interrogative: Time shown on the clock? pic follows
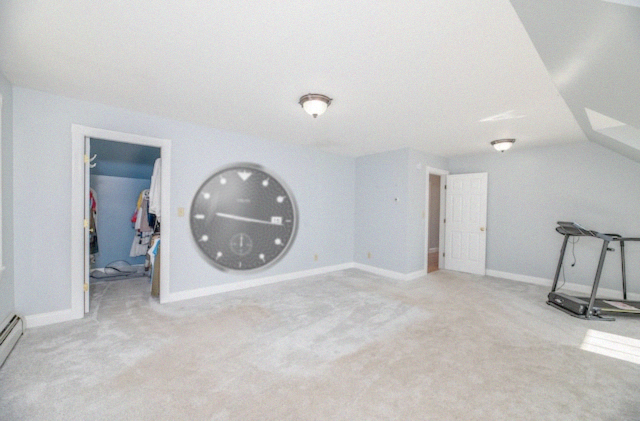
9:16
